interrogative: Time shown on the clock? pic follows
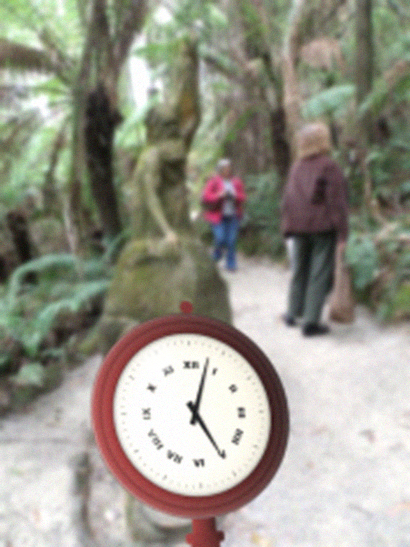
5:03
